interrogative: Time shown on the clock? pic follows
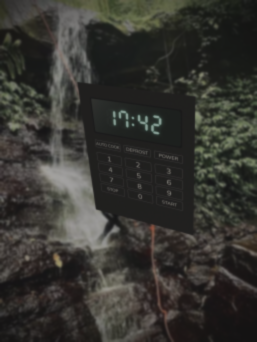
17:42
